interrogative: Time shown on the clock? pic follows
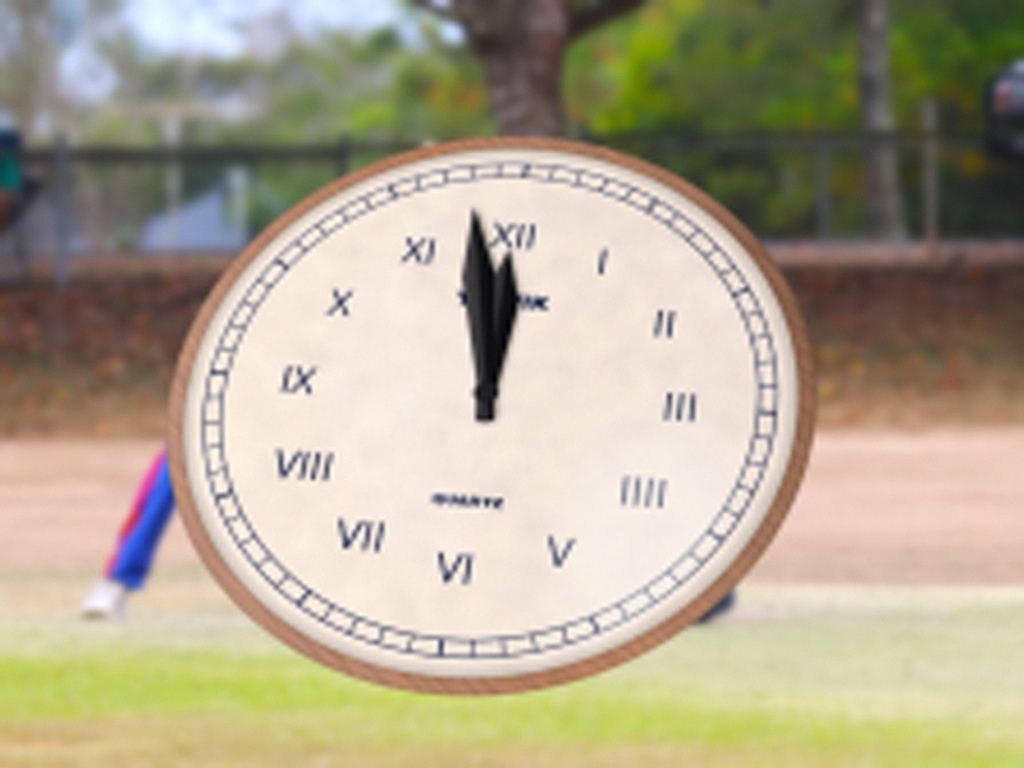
11:58
